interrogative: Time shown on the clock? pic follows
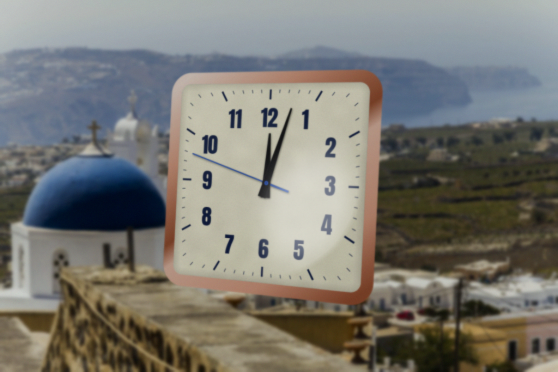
12:02:48
